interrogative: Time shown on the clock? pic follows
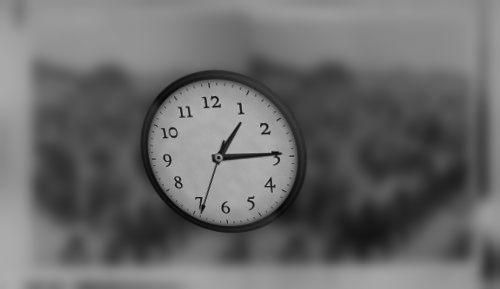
1:14:34
